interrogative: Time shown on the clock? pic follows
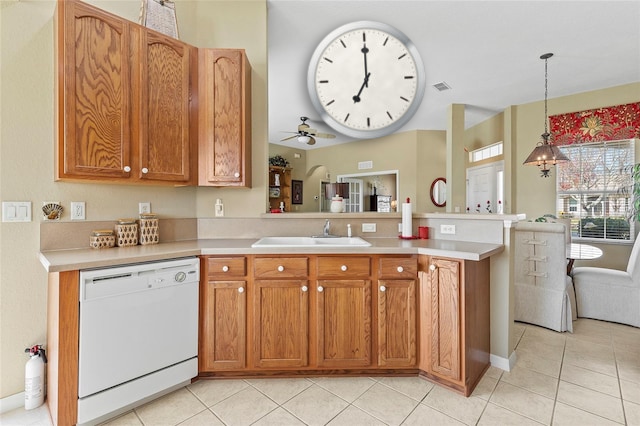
7:00
